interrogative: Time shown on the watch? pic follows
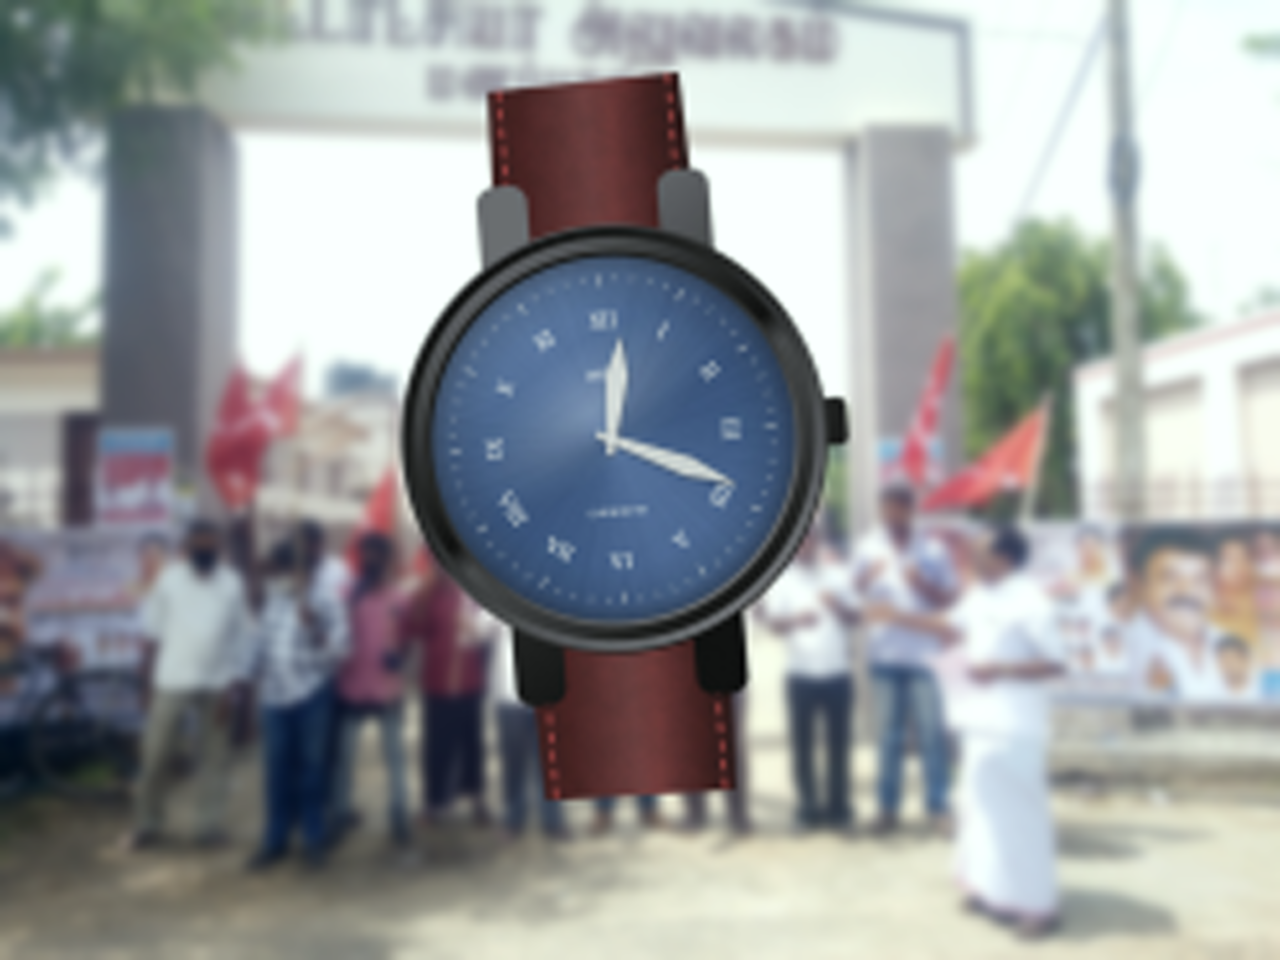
12:19
